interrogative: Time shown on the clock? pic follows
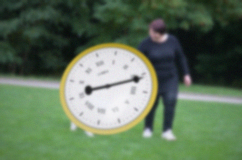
9:16
